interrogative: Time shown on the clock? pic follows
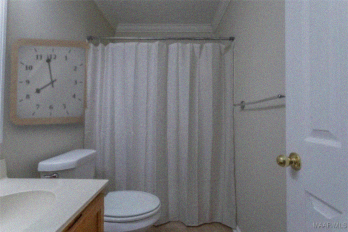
7:58
